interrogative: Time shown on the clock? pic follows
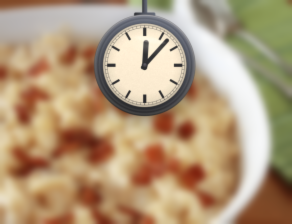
12:07
